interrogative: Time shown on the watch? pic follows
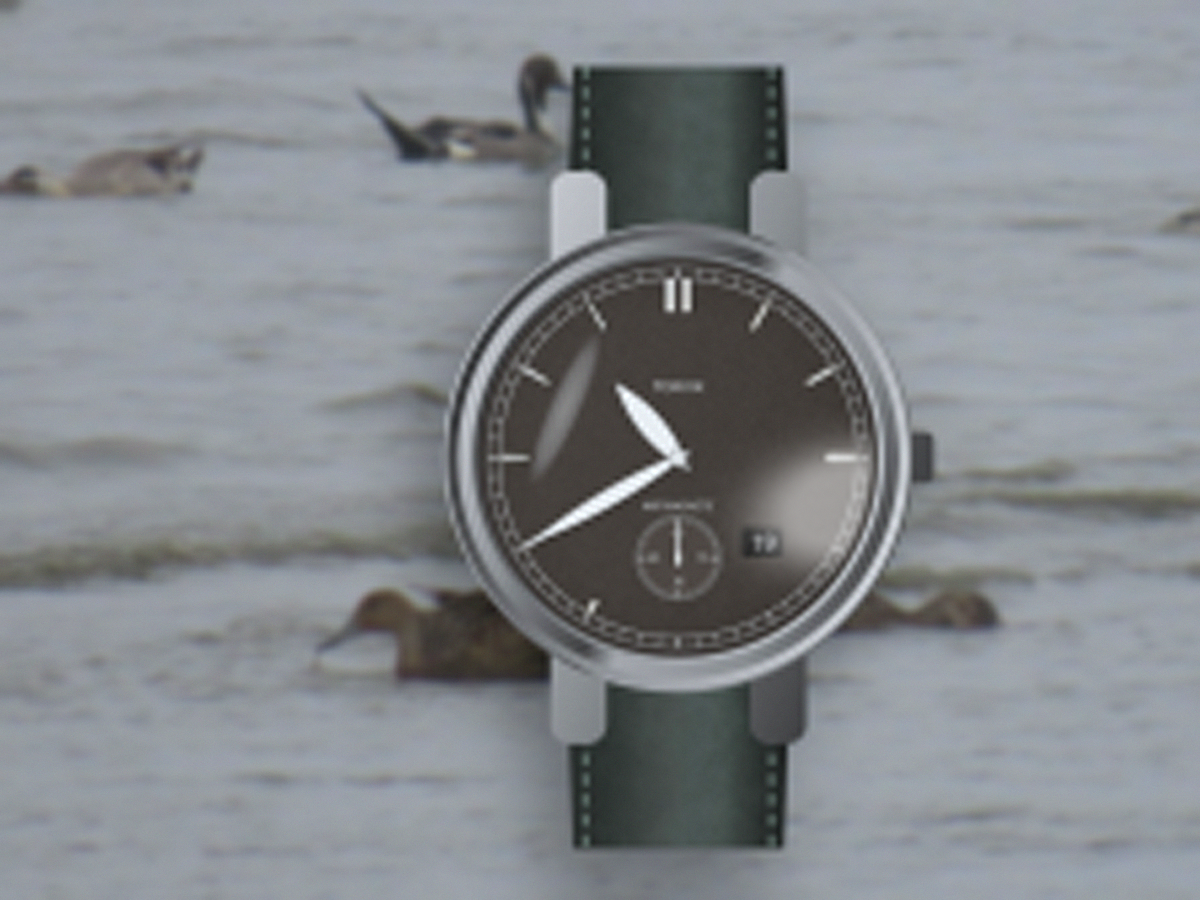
10:40
